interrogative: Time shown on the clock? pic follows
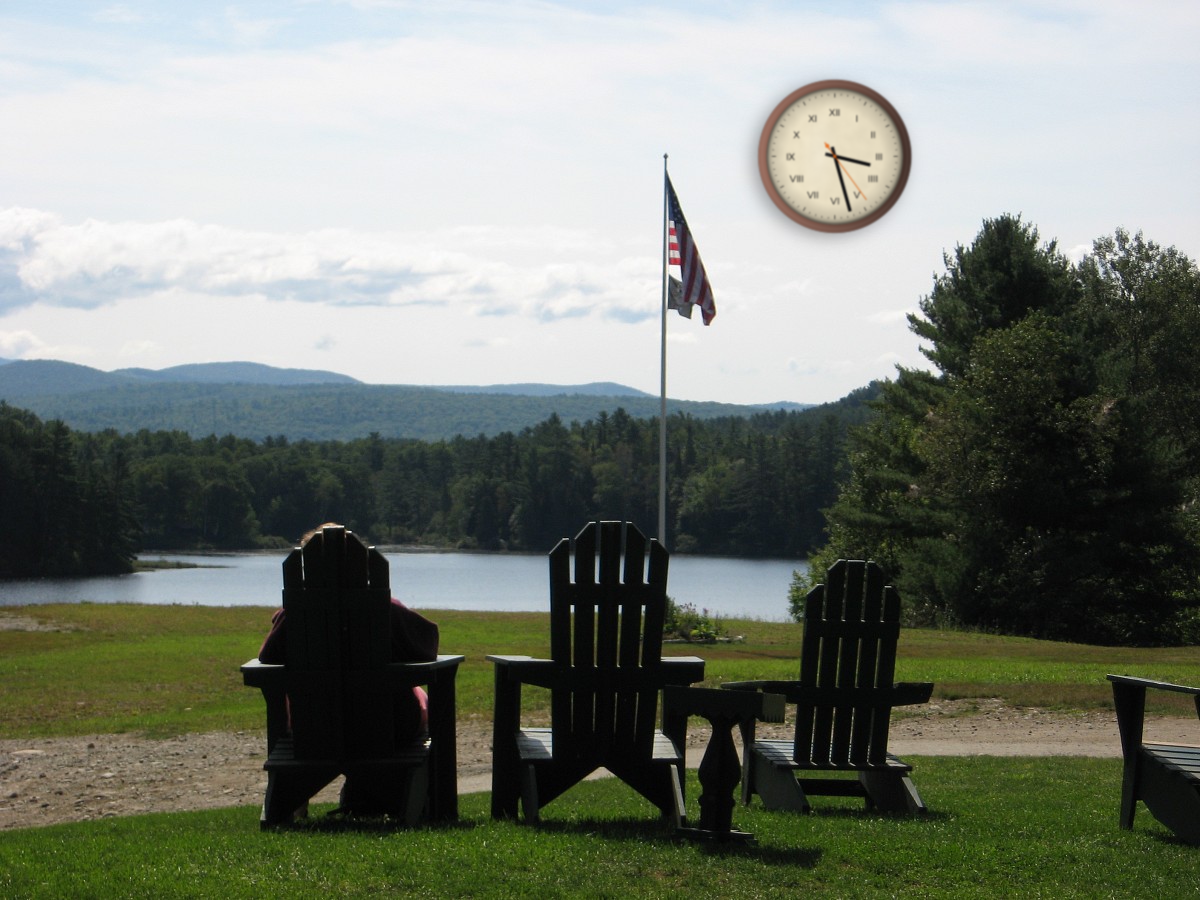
3:27:24
